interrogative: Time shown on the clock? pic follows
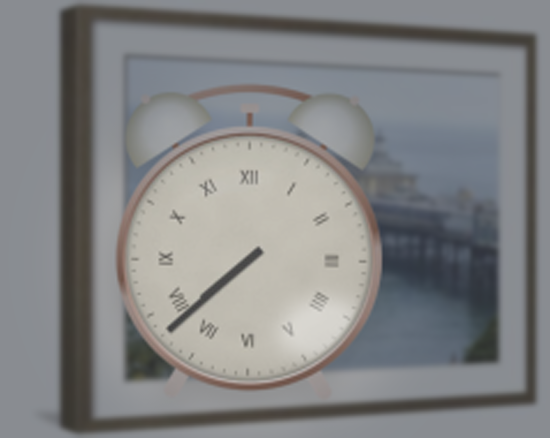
7:38
